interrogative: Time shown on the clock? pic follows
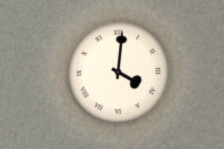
4:01
